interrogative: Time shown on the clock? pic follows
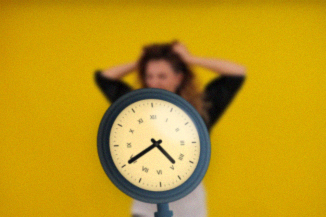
4:40
